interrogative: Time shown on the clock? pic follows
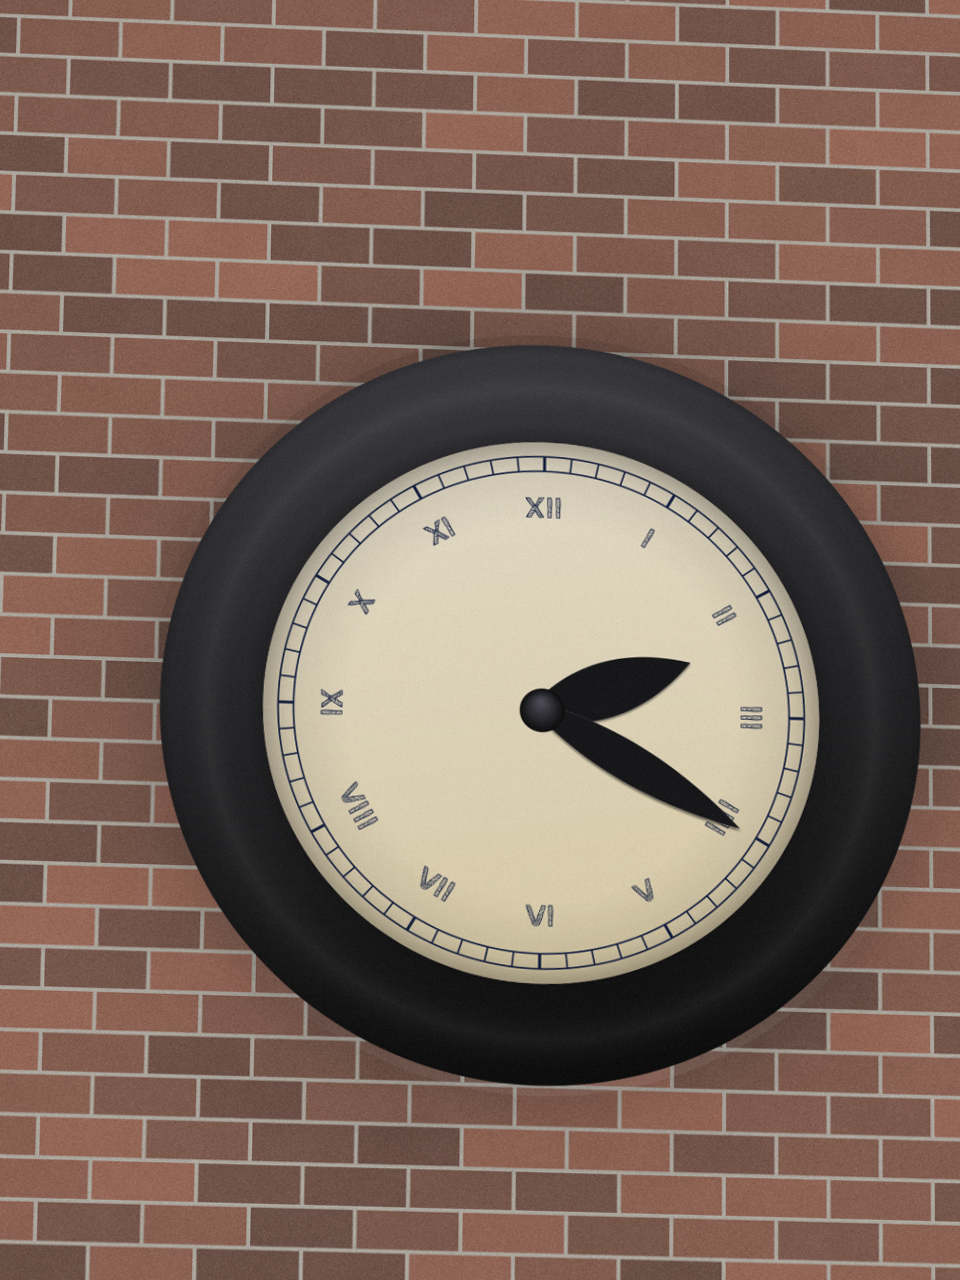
2:20
